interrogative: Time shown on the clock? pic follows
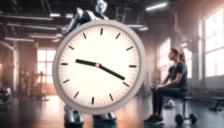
9:19
